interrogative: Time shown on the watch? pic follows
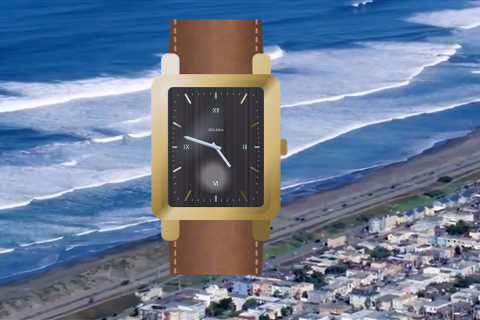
4:48
